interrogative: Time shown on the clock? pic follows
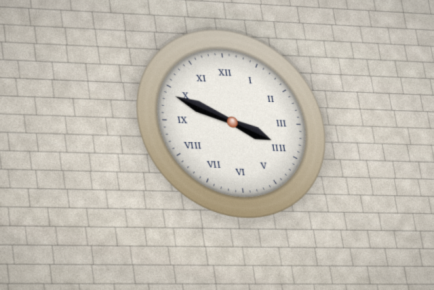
3:49
